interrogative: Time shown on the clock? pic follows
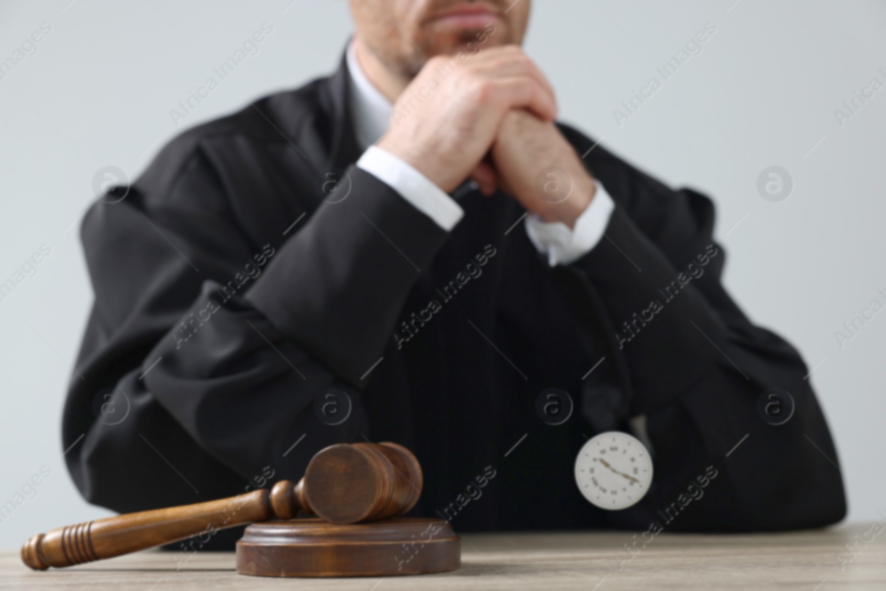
10:19
